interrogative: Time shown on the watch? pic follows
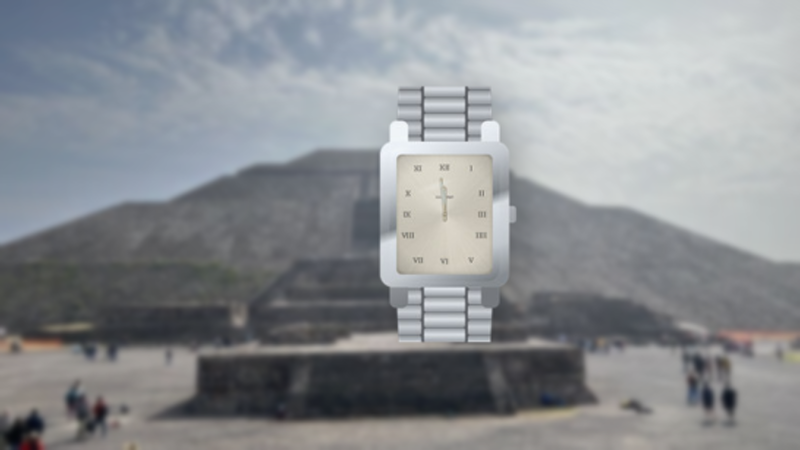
11:59
